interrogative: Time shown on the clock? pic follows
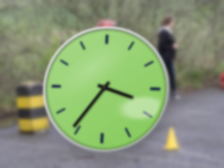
3:36
